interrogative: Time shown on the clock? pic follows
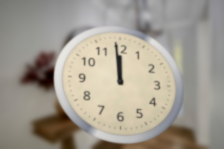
11:59
